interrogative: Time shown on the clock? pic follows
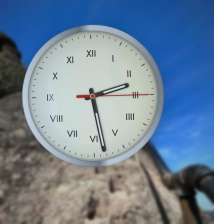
2:28:15
